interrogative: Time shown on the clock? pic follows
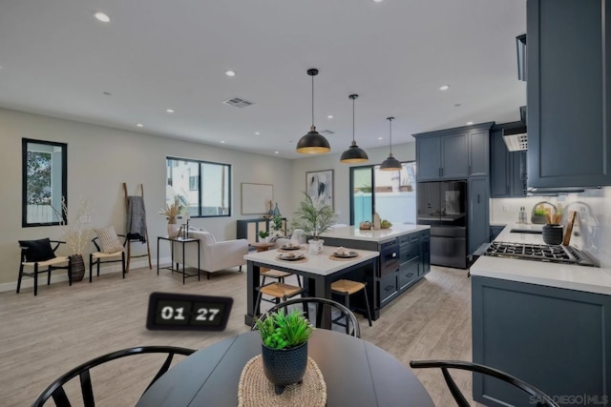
1:27
